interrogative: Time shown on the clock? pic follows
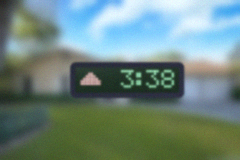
3:38
